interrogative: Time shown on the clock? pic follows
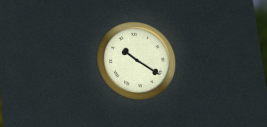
10:21
